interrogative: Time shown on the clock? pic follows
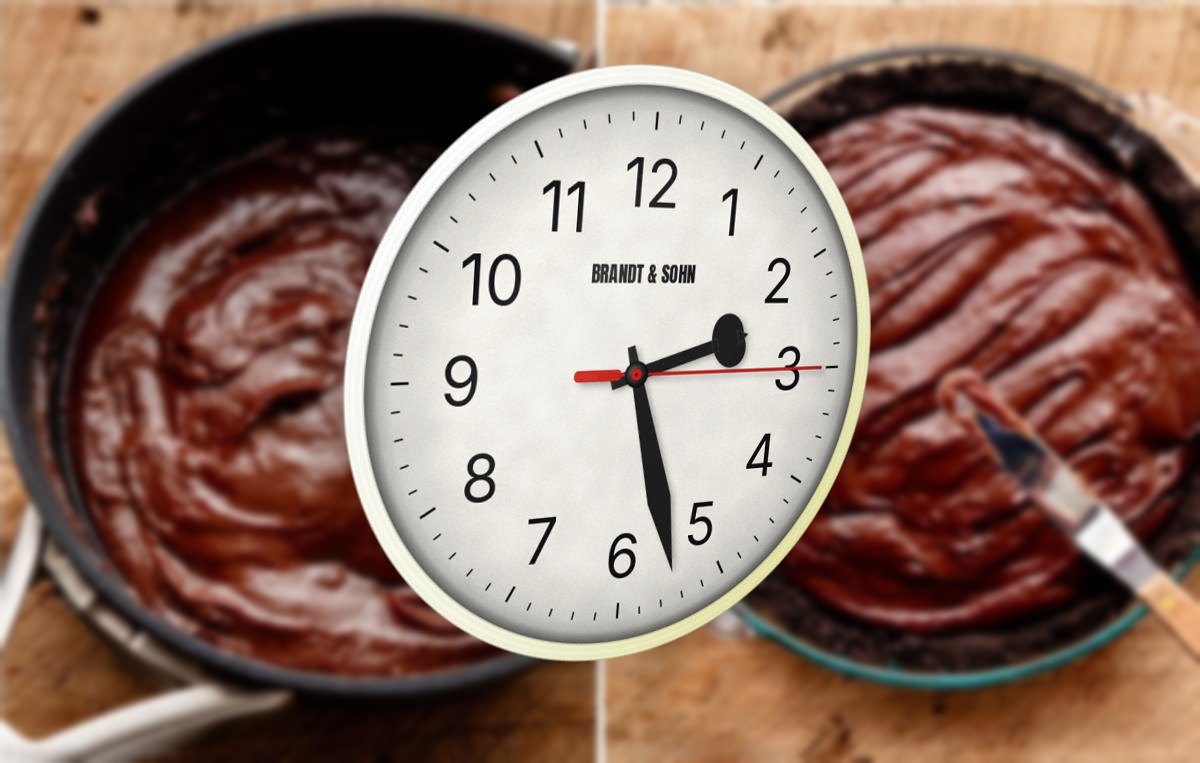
2:27:15
